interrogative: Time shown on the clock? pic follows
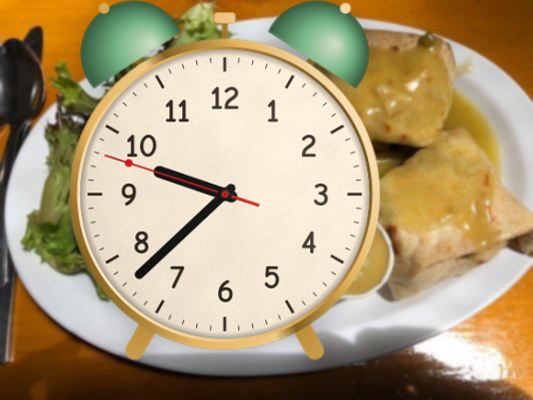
9:37:48
